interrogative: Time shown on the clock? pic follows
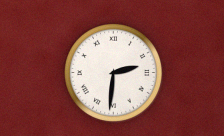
2:31
